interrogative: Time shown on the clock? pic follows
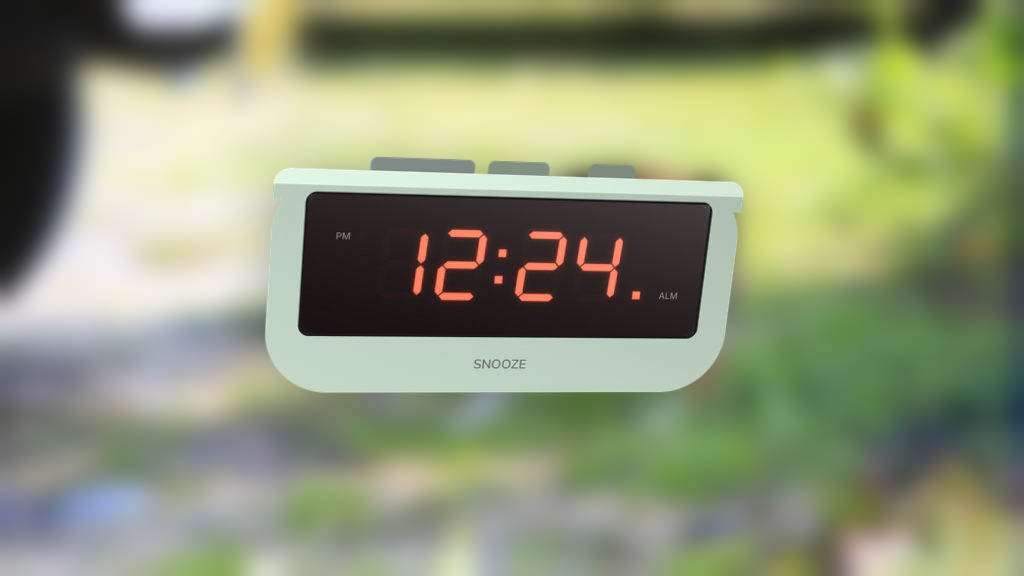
12:24
